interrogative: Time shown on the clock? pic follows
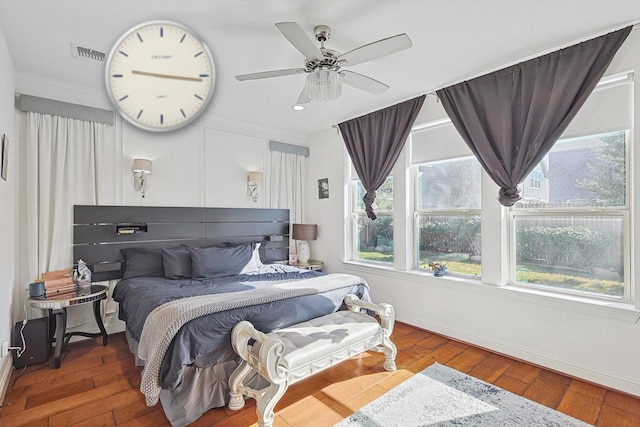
9:16
